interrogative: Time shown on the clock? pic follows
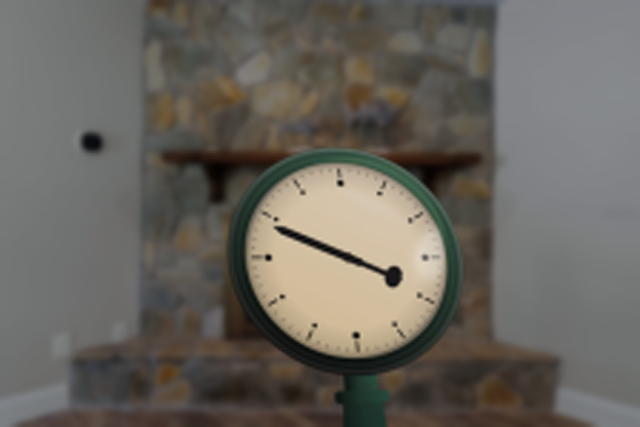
3:49
